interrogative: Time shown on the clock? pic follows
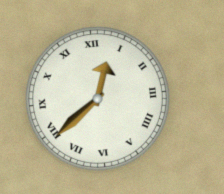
12:39
